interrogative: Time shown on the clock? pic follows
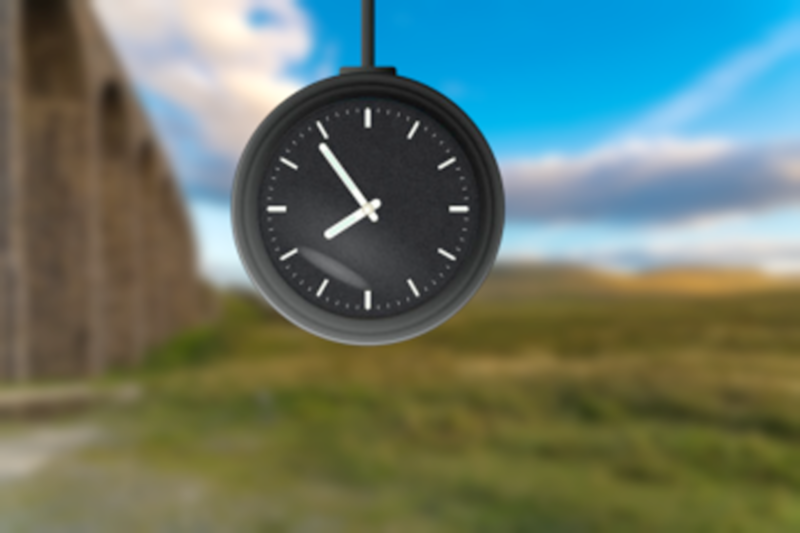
7:54
